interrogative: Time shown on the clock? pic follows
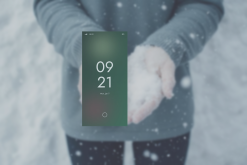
9:21
